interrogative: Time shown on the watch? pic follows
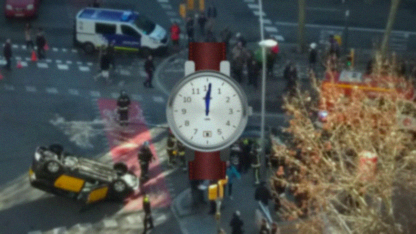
12:01
